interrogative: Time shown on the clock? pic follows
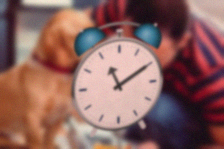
11:10
